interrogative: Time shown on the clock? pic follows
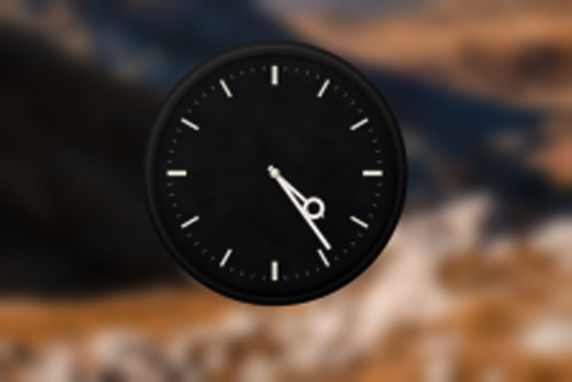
4:24
